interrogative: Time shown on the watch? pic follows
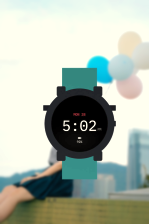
5:02
